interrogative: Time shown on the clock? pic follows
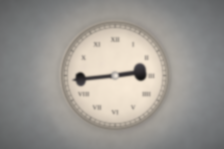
2:44
